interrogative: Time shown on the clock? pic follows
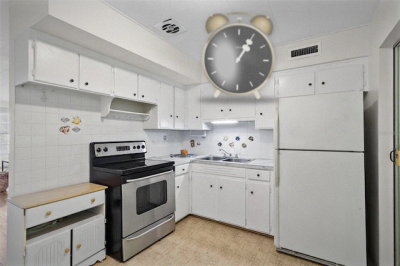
1:05
